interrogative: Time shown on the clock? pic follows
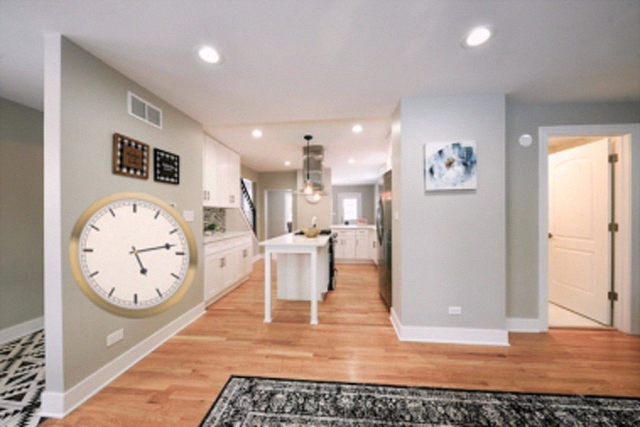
5:13
